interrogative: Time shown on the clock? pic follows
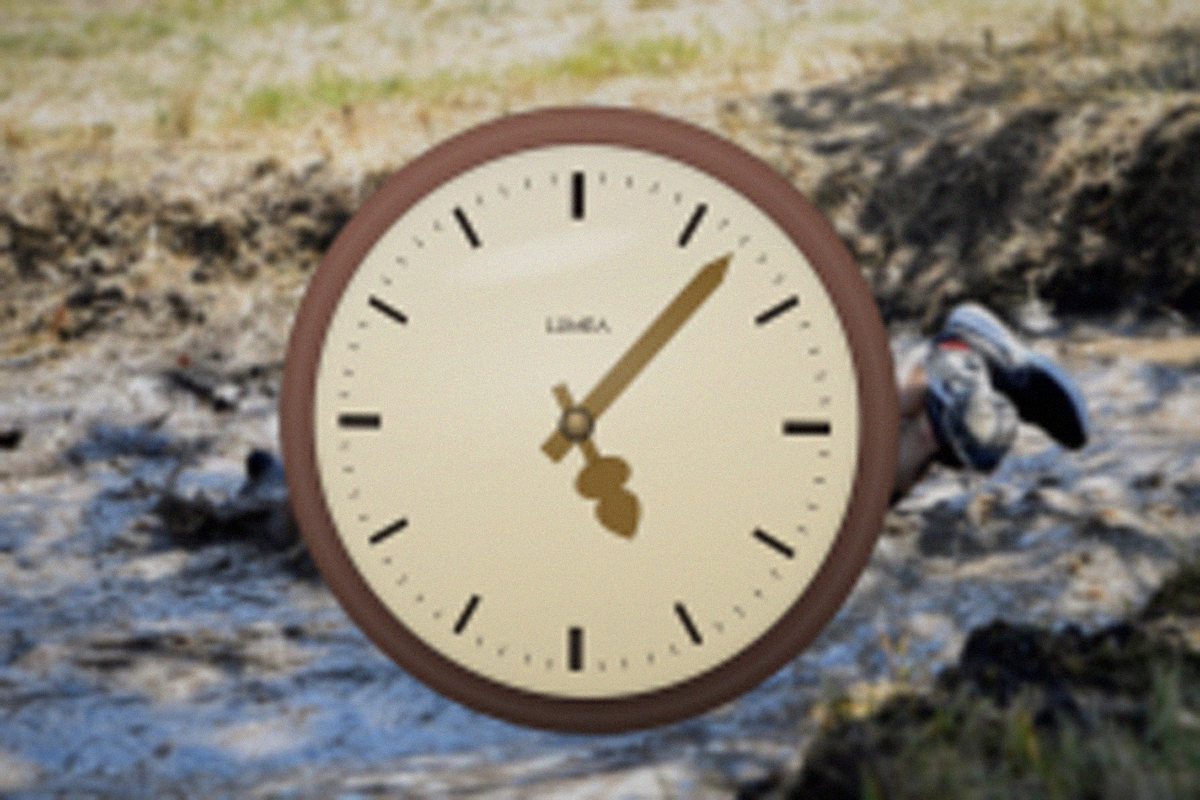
5:07
